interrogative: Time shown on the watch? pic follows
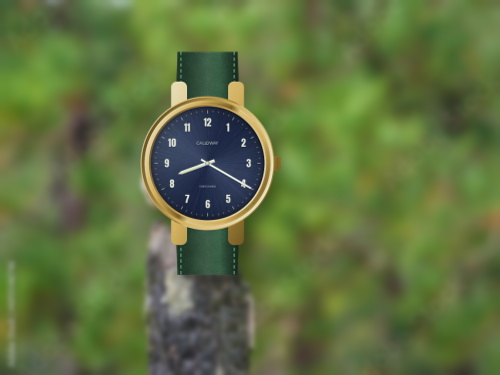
8:20
